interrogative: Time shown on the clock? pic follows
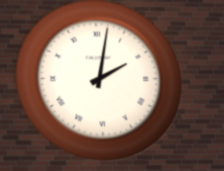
2:02
